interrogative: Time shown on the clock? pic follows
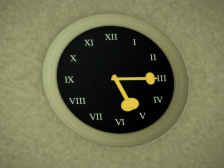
5:15
